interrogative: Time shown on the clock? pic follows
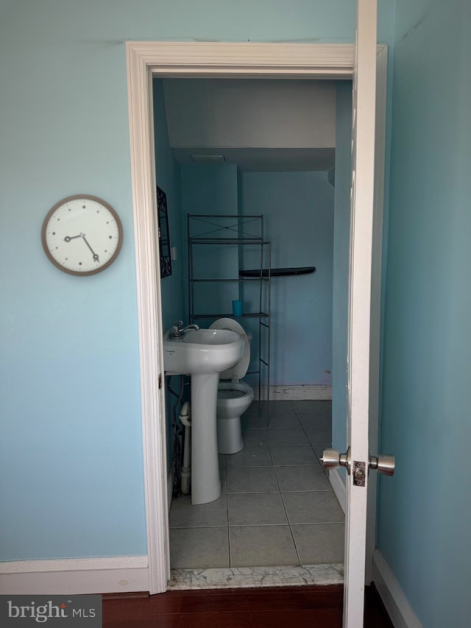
8:24
